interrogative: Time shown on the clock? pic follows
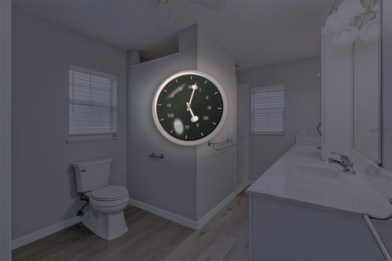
5:02
